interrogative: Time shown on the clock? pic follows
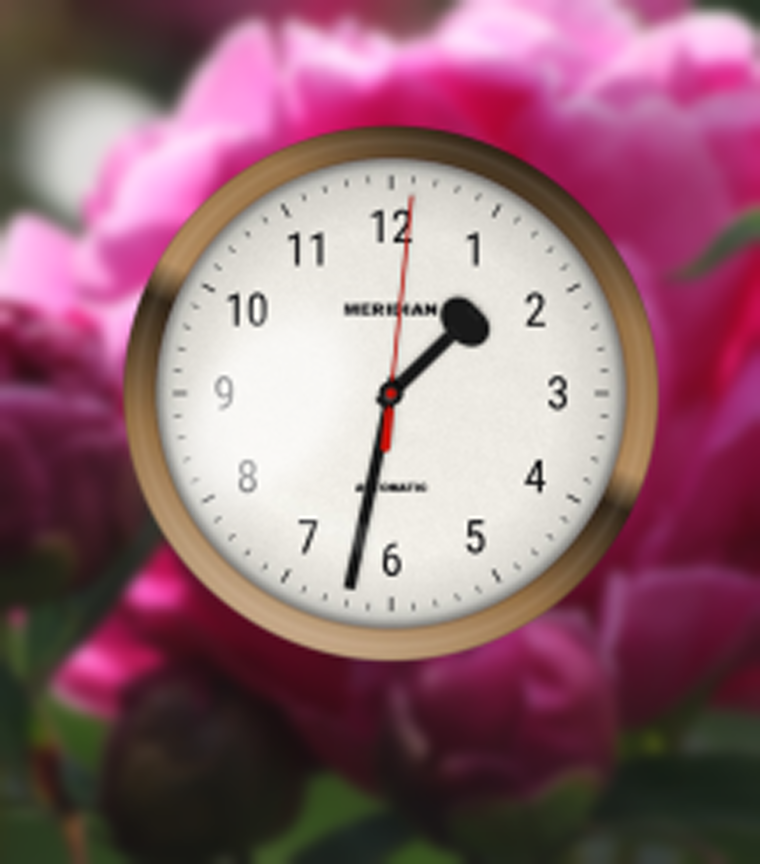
1:32:01
